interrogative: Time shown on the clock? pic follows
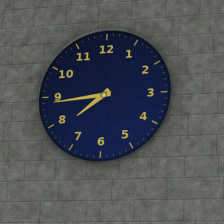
7:44
